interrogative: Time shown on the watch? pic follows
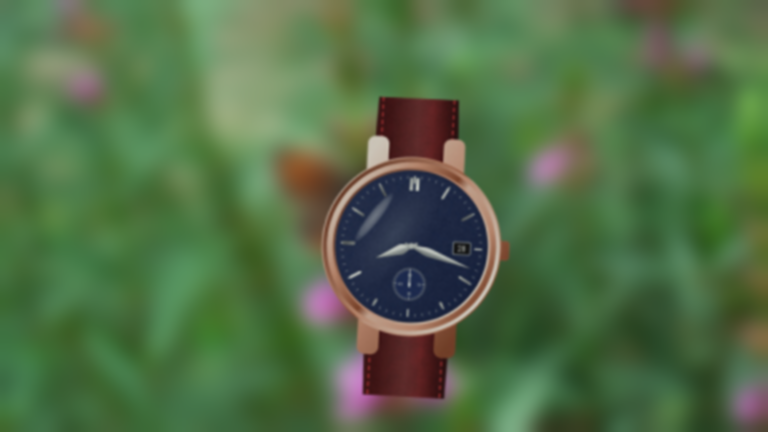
8:18
